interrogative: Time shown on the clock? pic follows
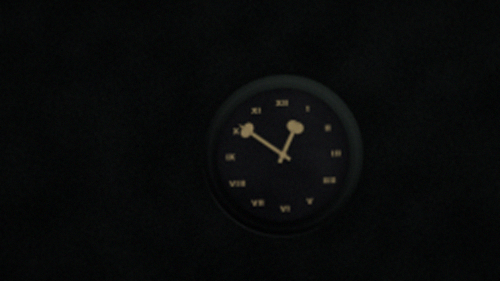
12:51
